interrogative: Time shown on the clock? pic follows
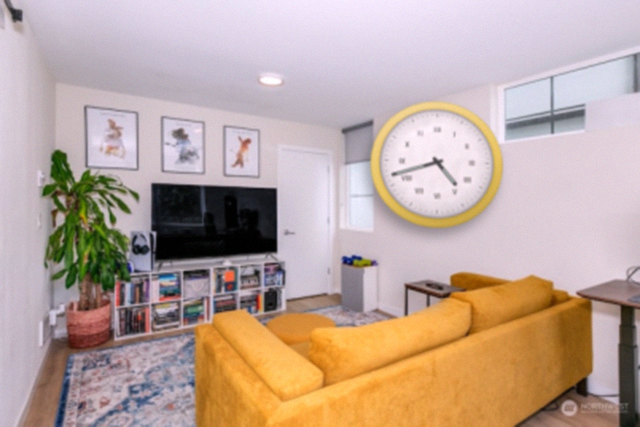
4:42
